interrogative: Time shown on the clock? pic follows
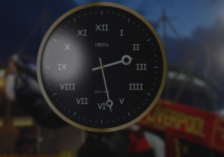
2:28
